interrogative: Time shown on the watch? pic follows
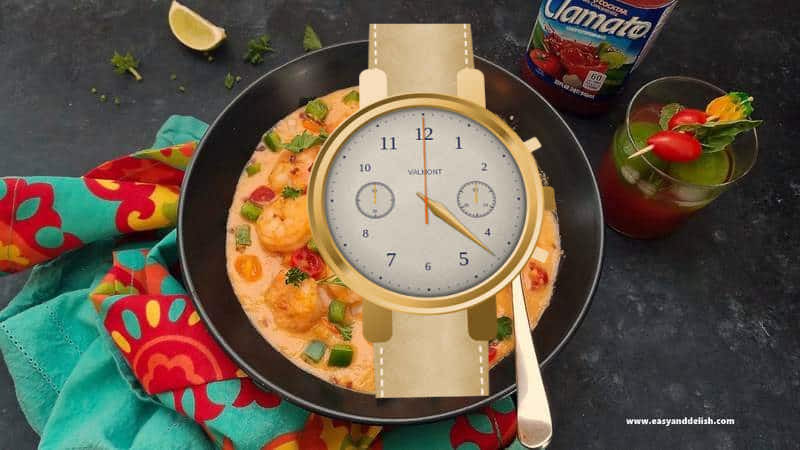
4:22
